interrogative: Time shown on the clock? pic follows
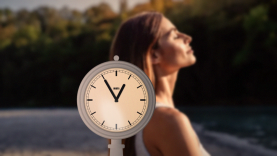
12:55
